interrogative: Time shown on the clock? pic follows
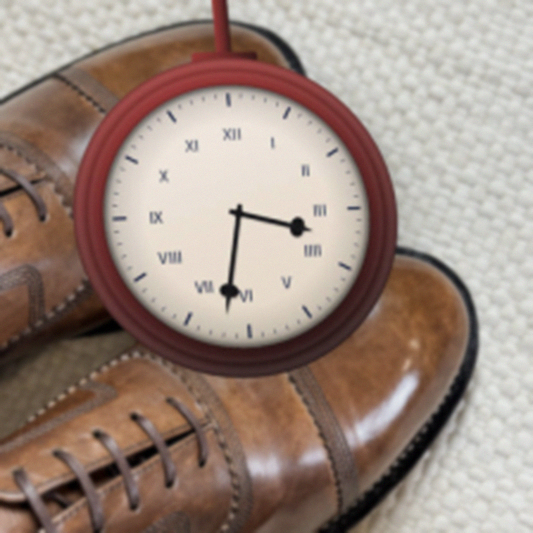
3:32
